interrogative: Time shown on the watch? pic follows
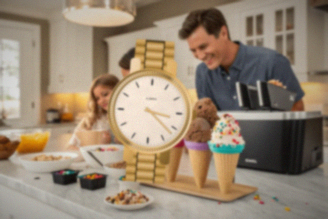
3:22
